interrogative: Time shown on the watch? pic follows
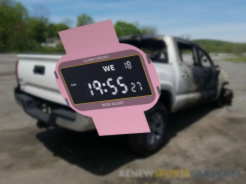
19:55:27
